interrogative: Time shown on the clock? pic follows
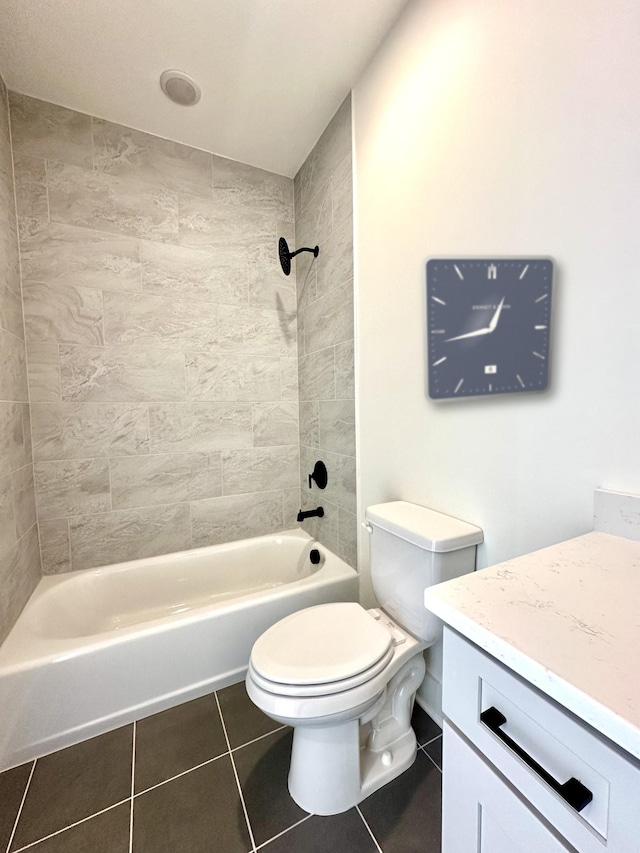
12:43
